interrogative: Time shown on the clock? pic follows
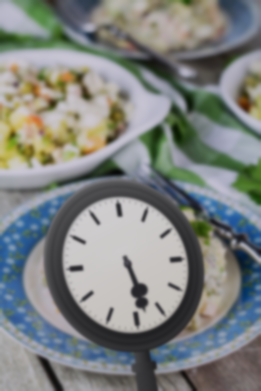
5:28
